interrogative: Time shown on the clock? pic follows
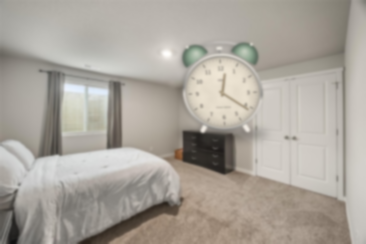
12:21
